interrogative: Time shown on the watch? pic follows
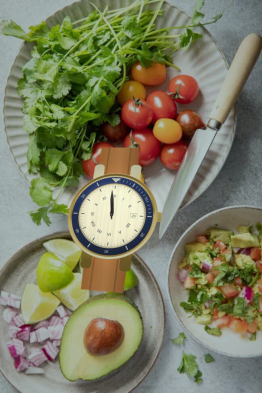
11:59
